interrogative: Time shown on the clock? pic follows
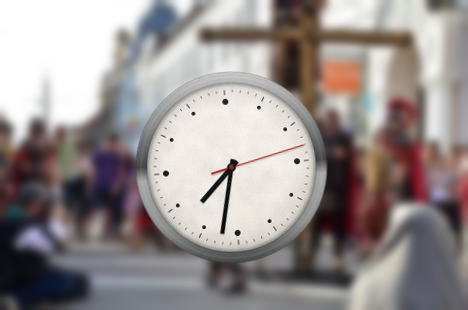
7:32:13
